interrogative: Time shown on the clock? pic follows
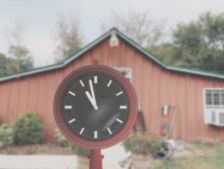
10:58
